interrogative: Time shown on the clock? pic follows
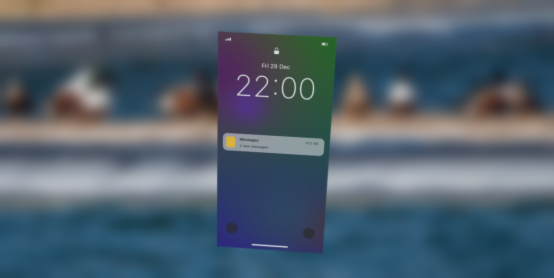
22:00
